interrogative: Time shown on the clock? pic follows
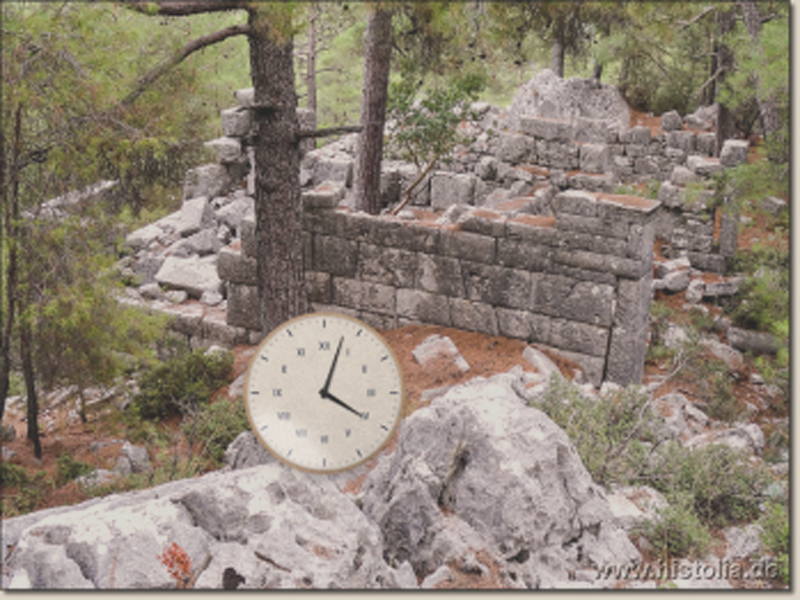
4:03
